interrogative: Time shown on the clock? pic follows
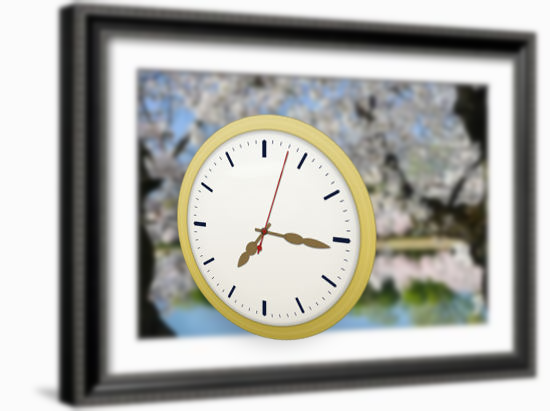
7:16:03
